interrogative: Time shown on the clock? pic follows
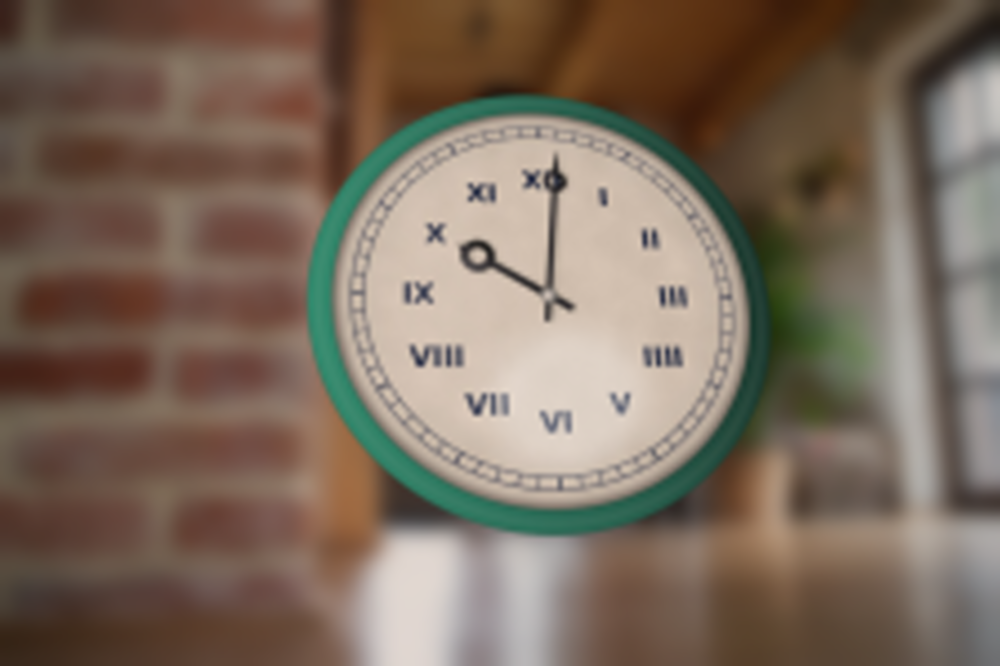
10:01
